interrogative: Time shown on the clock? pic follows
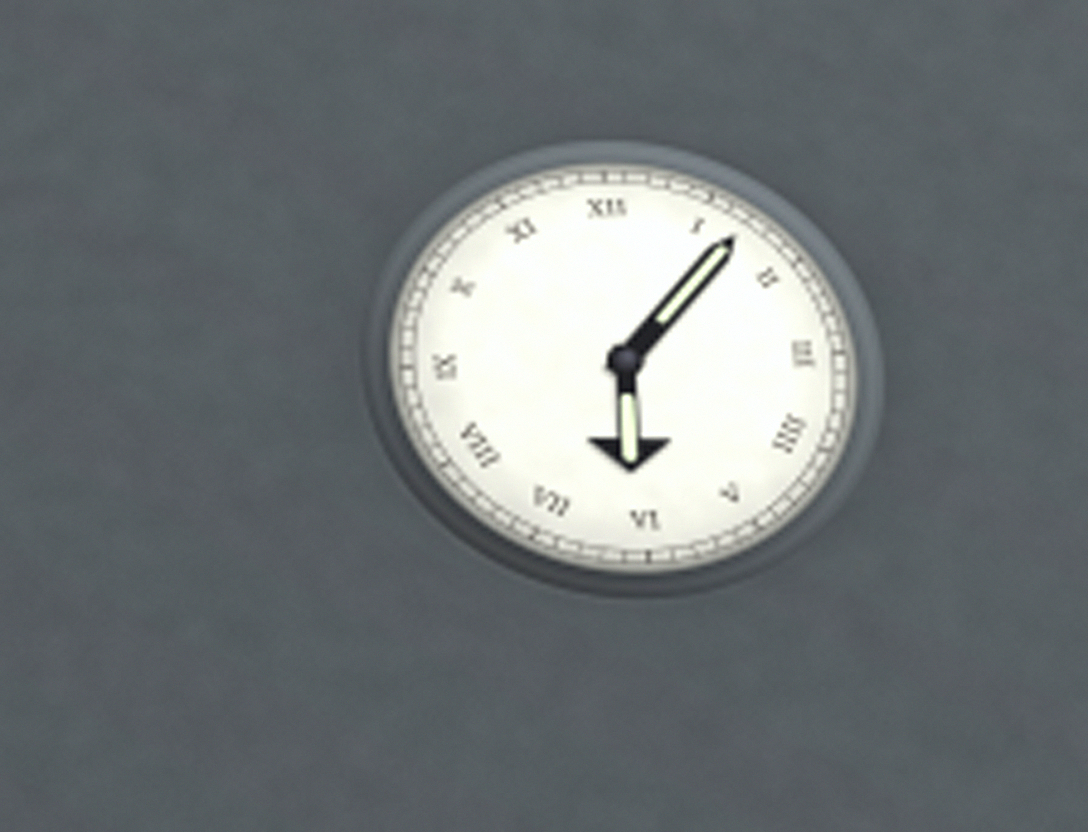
6:07
